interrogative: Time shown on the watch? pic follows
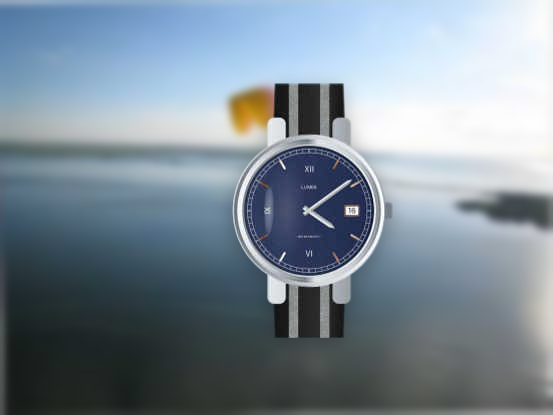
4:09
